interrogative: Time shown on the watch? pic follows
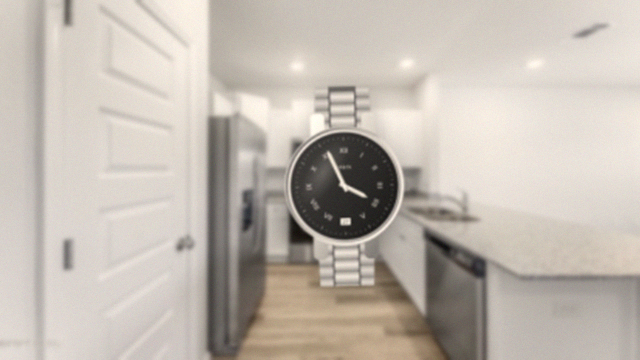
3:56
